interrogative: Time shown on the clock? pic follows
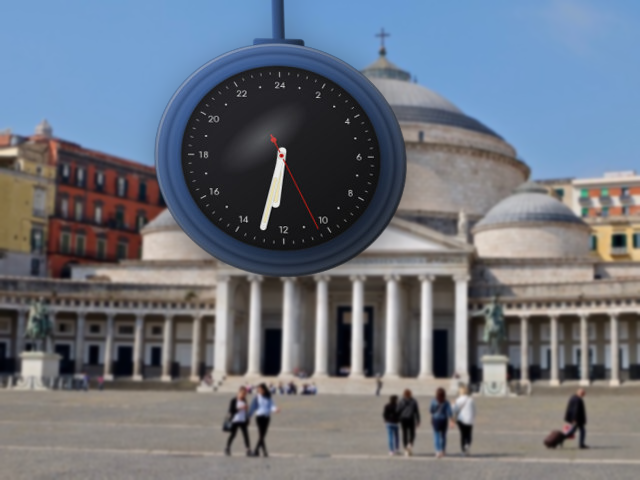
12:32:26
